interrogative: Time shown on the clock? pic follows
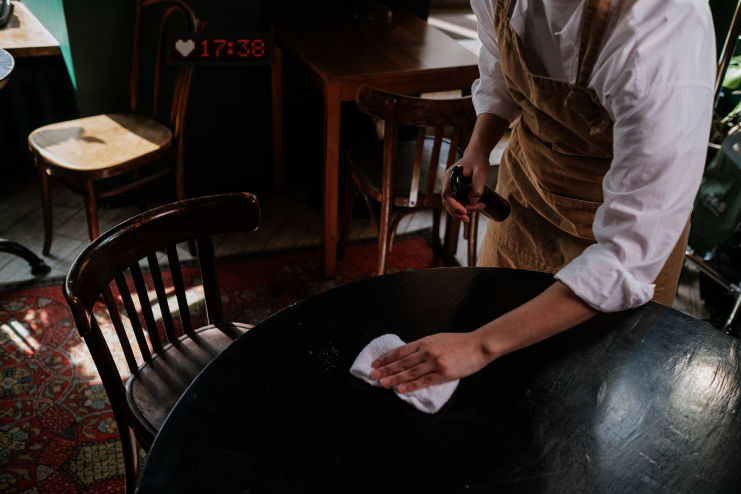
17:38
